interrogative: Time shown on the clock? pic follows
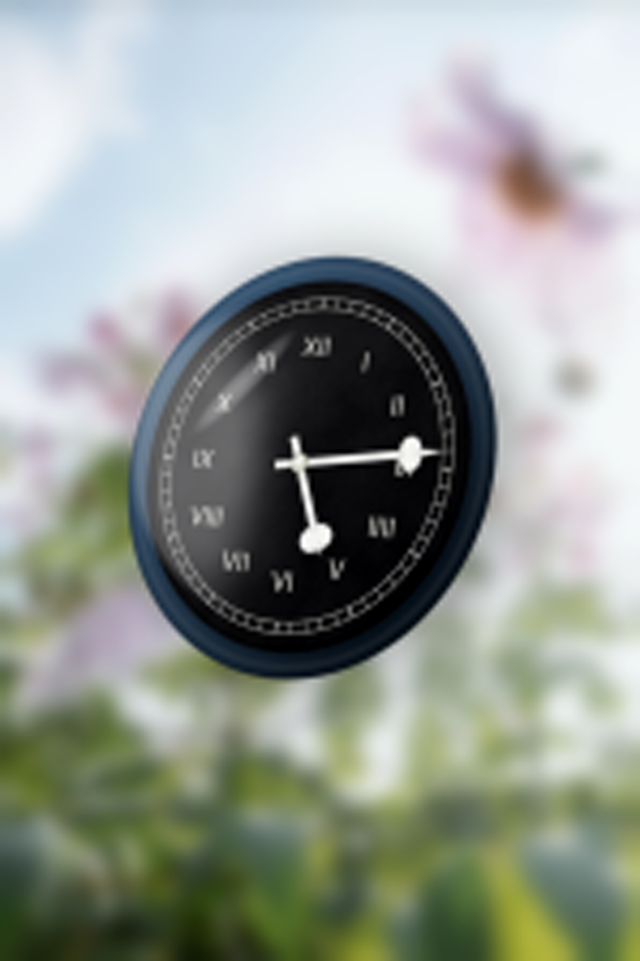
5:14
